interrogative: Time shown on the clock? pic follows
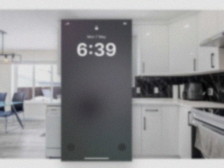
6:39
